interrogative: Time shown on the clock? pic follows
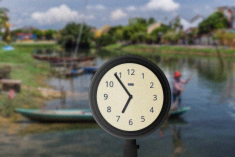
6:54
